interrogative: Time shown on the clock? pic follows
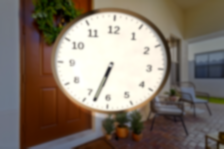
6:33
